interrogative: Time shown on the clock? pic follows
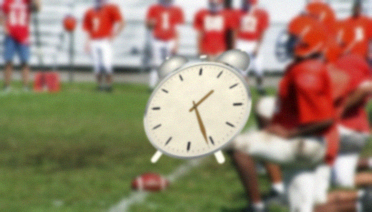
1:26
